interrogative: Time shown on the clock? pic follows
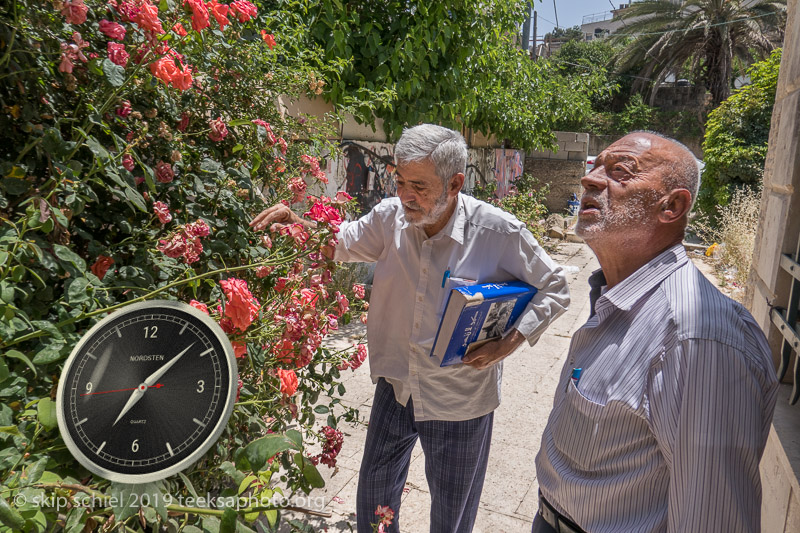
7:07:44
